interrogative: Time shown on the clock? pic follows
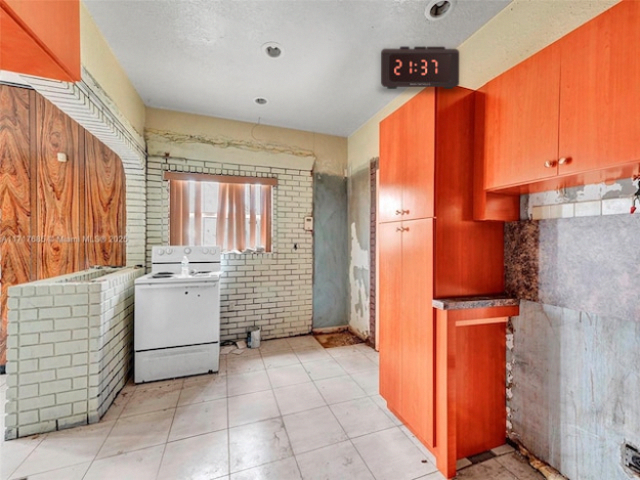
21:37
